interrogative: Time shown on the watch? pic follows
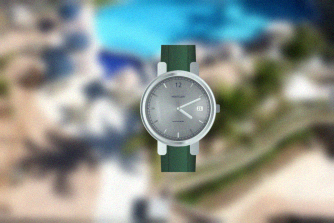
4:11
